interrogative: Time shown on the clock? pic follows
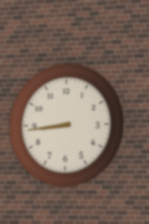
8:44
